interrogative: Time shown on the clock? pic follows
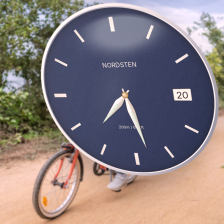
7:28
